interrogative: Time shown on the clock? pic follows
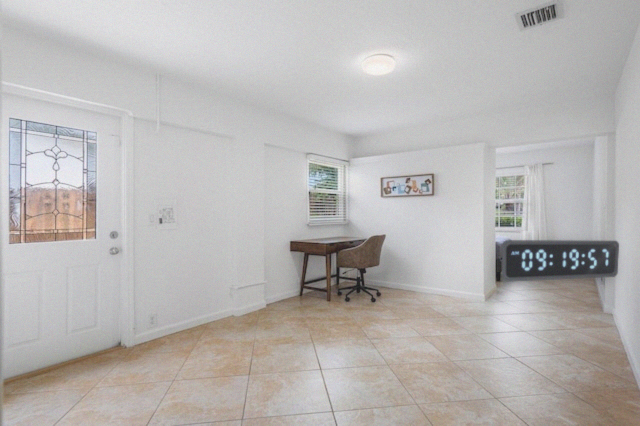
9:19:57
